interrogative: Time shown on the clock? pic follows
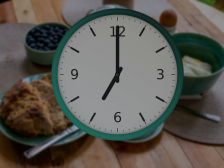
7:00
